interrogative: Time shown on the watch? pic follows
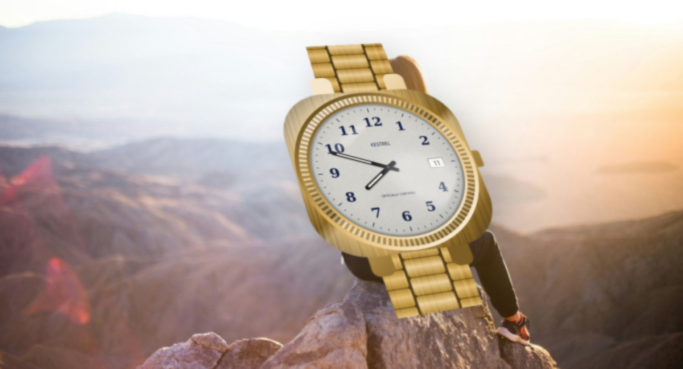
7:49
